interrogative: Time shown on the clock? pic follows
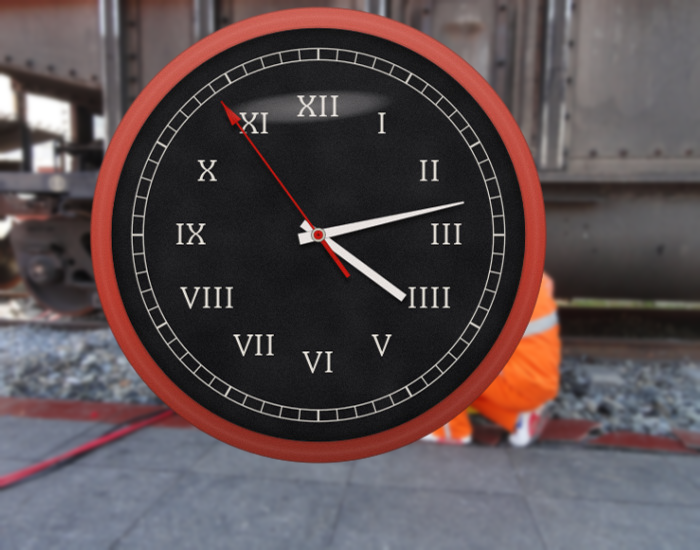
4:12:54
